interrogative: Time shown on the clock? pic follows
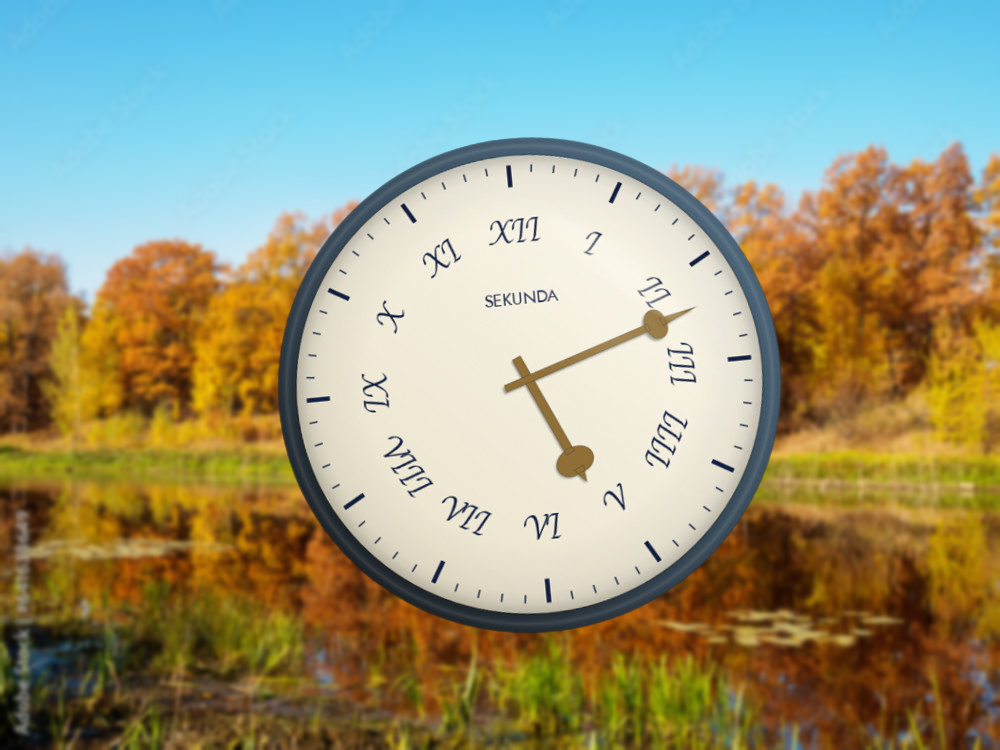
5:12
